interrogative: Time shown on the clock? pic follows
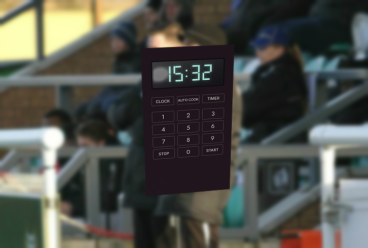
15:32
